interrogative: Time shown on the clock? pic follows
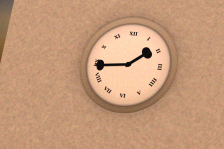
1:44
